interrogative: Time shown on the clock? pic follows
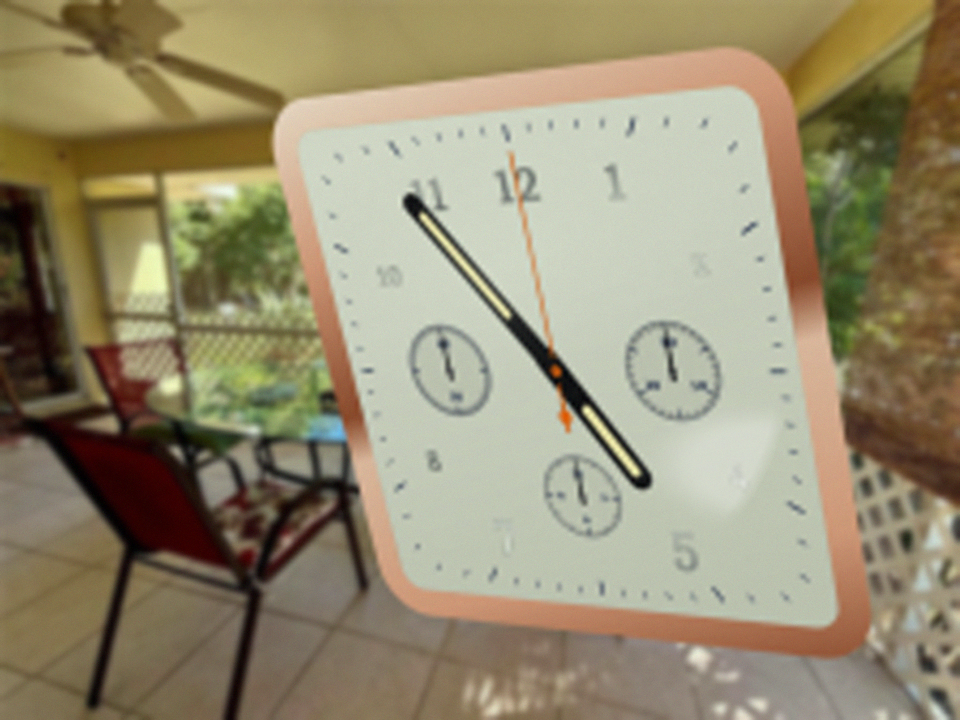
4:54
